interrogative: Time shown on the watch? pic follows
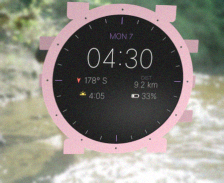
4:30
